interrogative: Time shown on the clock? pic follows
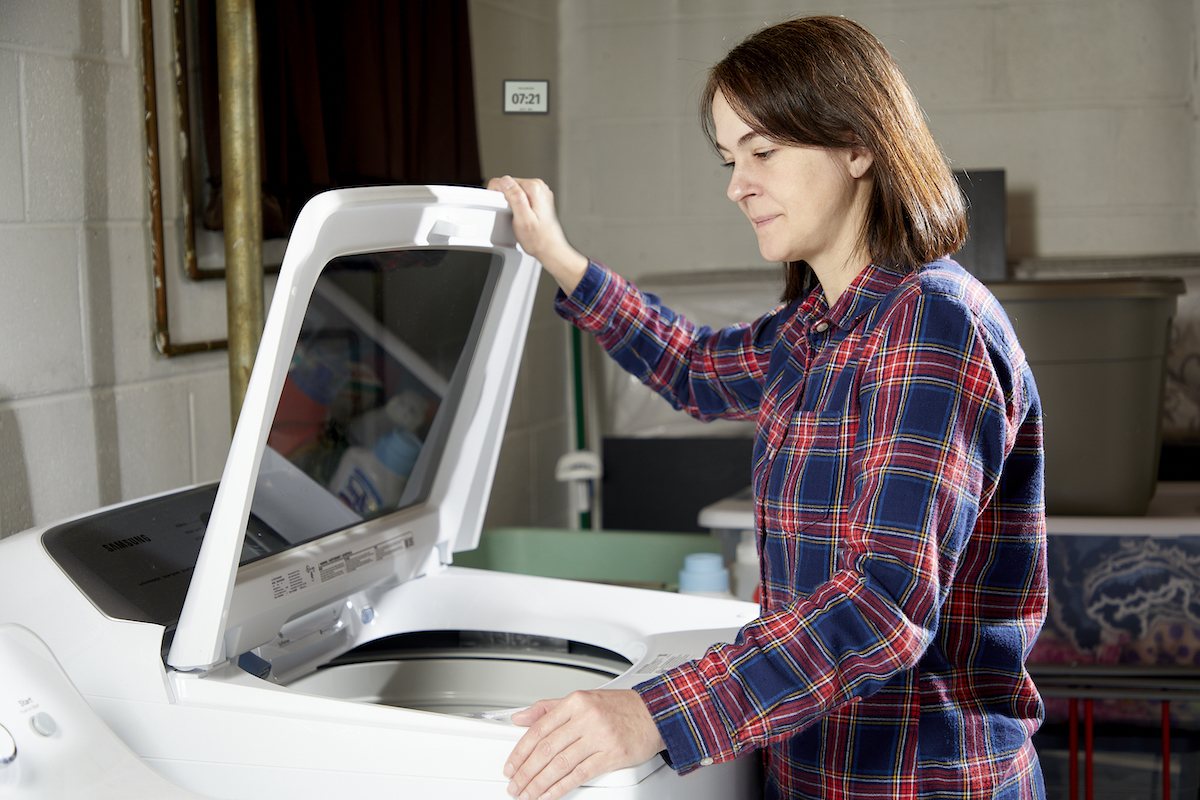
7:21
